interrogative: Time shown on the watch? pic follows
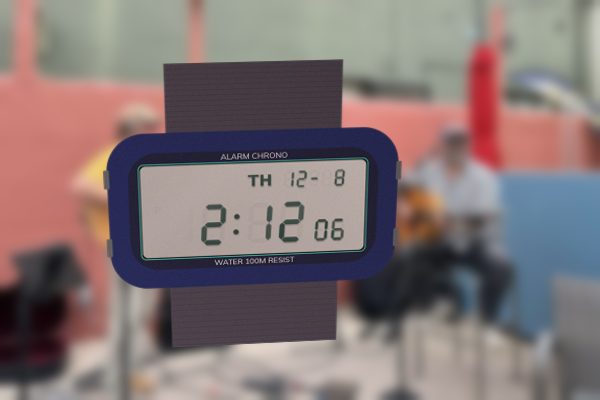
2:12:06
